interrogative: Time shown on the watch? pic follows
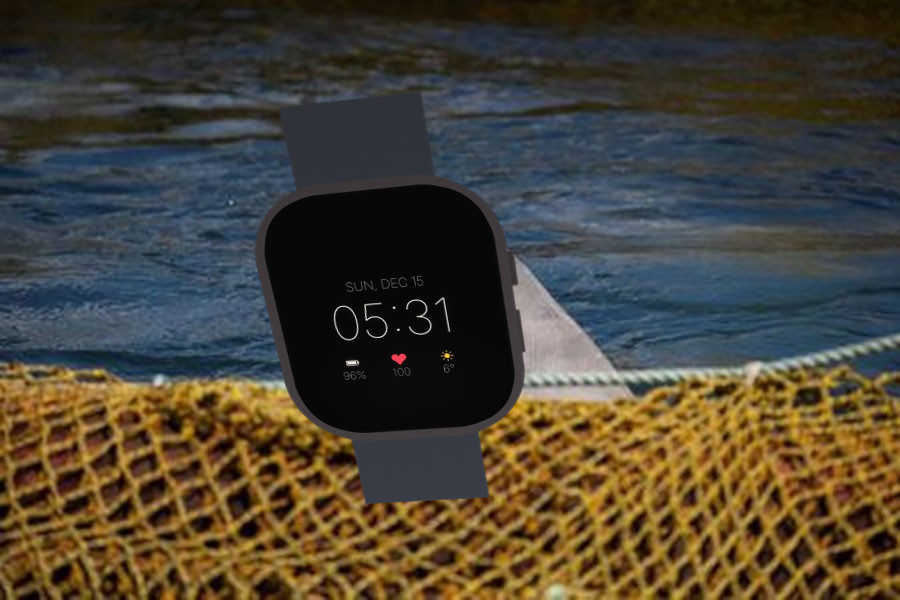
5:31
